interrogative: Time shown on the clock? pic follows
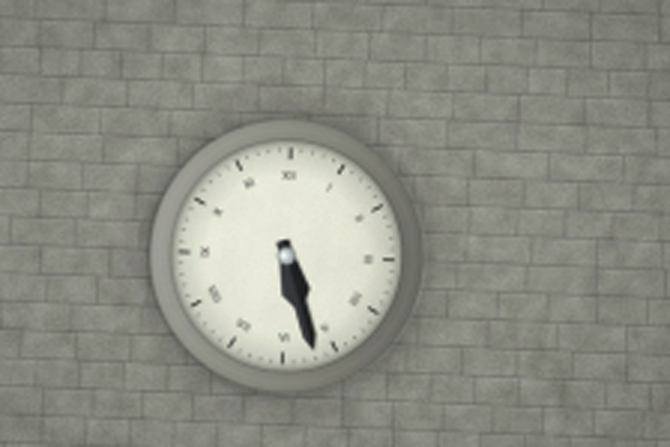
5:27
